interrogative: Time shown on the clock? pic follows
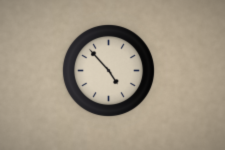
4:53
